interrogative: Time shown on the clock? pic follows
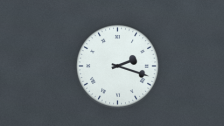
2:18
